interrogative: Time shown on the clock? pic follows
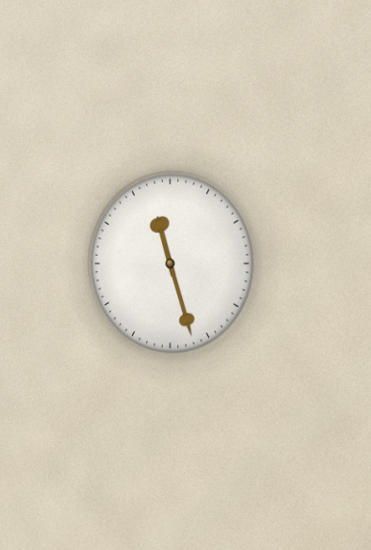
11:27
